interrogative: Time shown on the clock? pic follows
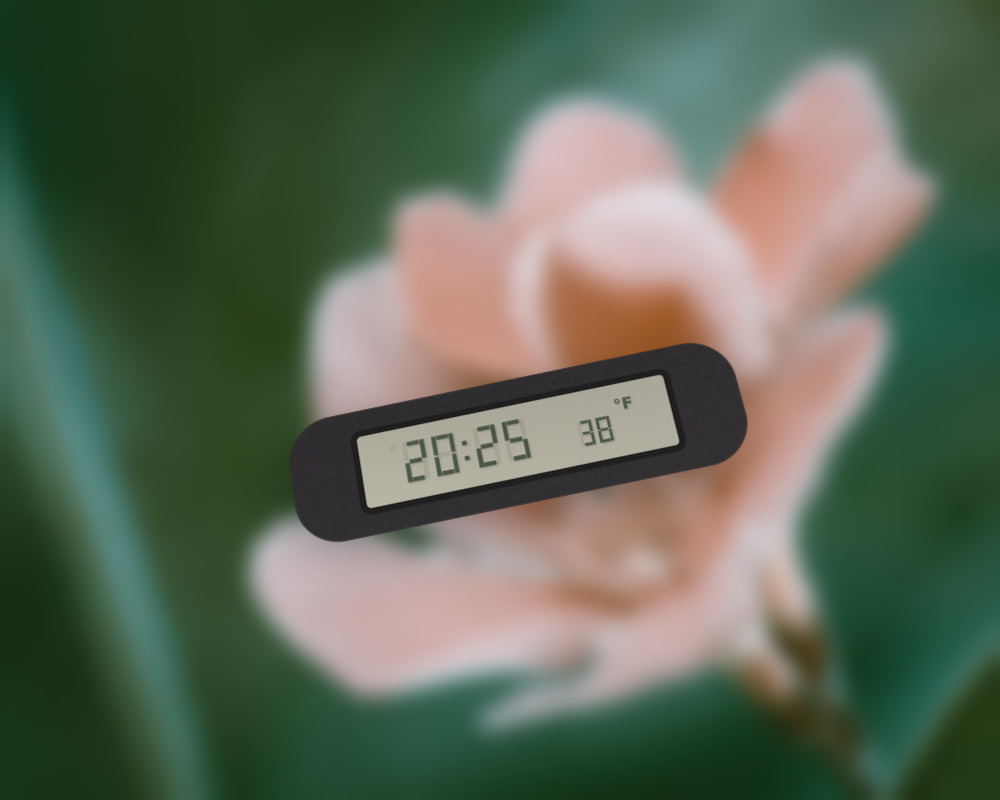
20:25
